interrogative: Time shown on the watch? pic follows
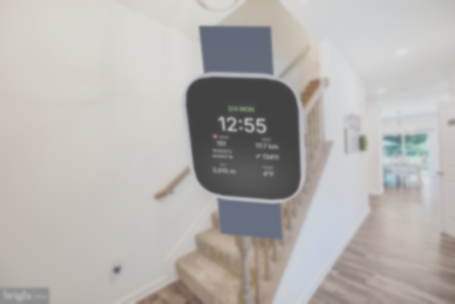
12:55
